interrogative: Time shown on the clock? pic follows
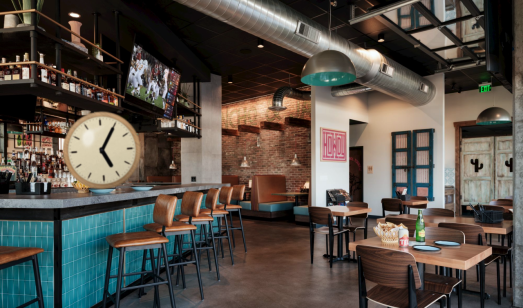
5:05
